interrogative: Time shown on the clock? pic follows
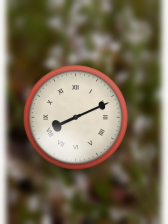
8:11
